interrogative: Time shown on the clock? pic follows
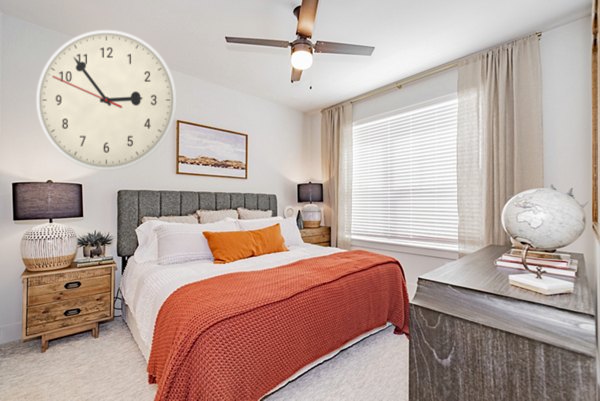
2:53:49
